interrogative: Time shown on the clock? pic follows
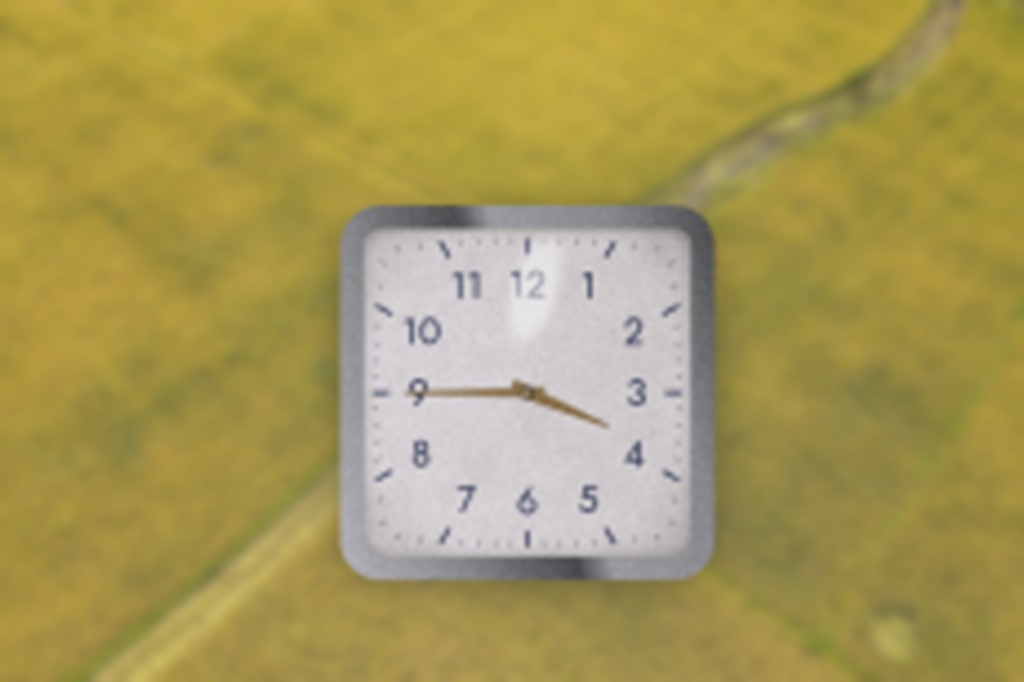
3:45
